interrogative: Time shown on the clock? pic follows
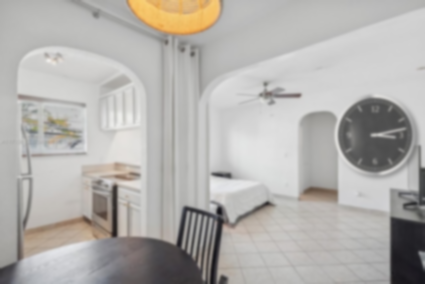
3:13
